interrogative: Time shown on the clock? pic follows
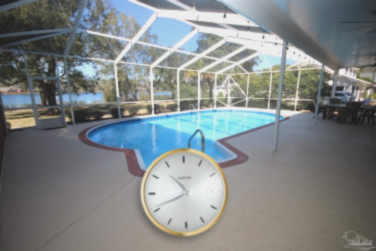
10:41
